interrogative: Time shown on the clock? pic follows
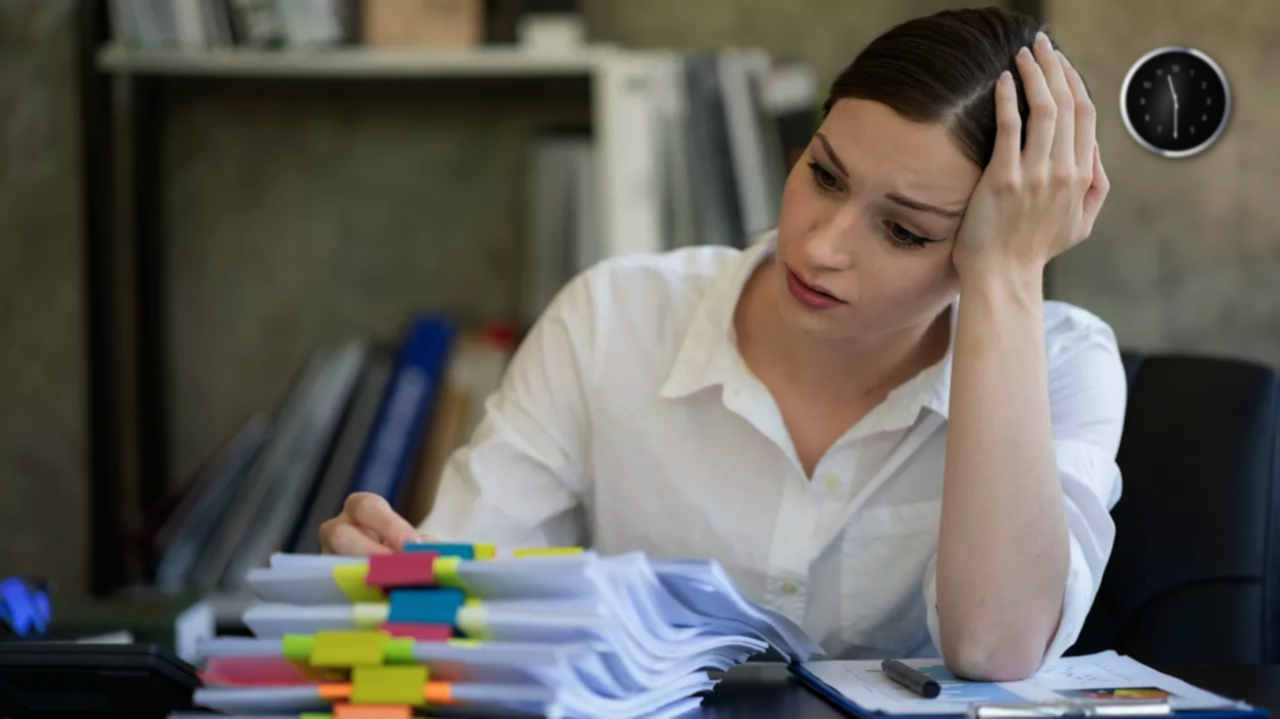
11:30
